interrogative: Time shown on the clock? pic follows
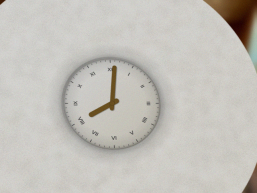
8:01
